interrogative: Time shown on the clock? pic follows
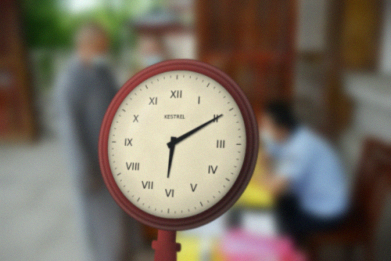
6:10
